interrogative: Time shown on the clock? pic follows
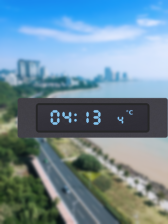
4:13
